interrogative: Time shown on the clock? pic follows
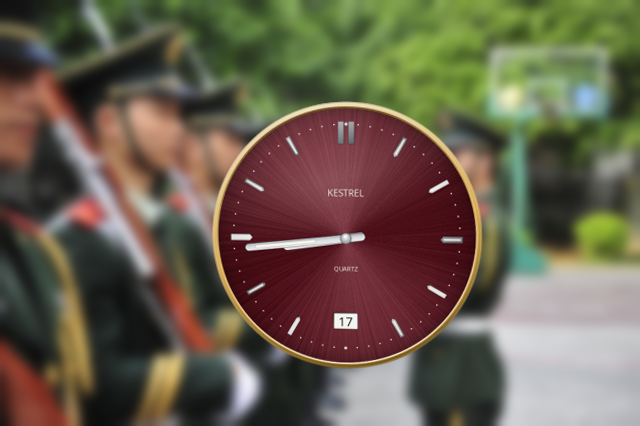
8:44
